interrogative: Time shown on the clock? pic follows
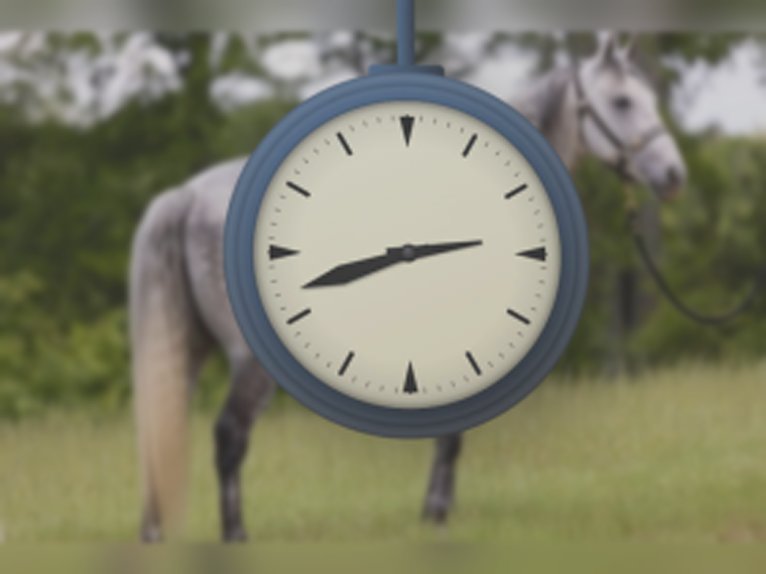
2:42
